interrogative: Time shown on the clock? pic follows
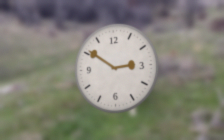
2:51
